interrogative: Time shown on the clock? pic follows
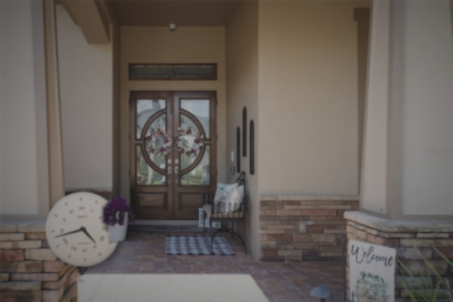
4:43
